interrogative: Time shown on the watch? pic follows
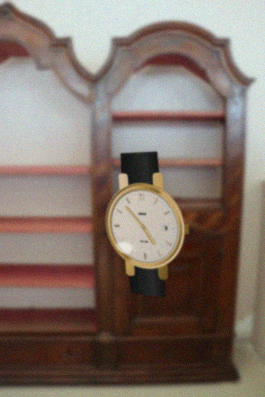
4:53
